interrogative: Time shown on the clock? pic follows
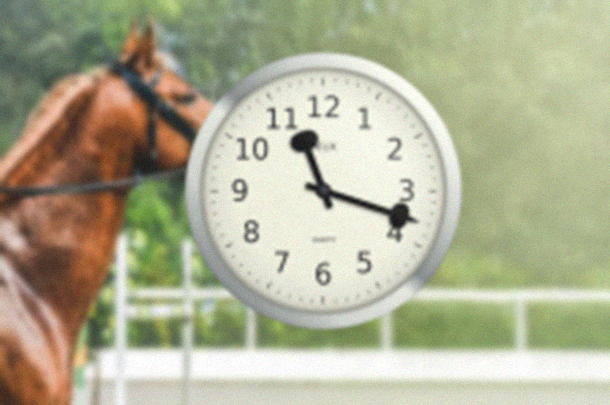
11:18
